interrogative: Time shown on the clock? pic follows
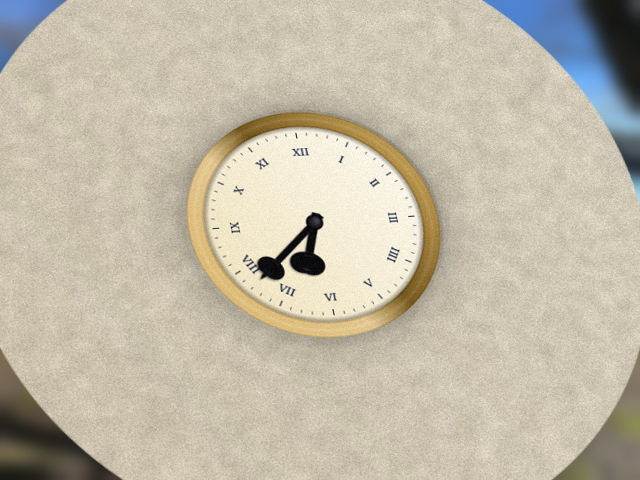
6:38
